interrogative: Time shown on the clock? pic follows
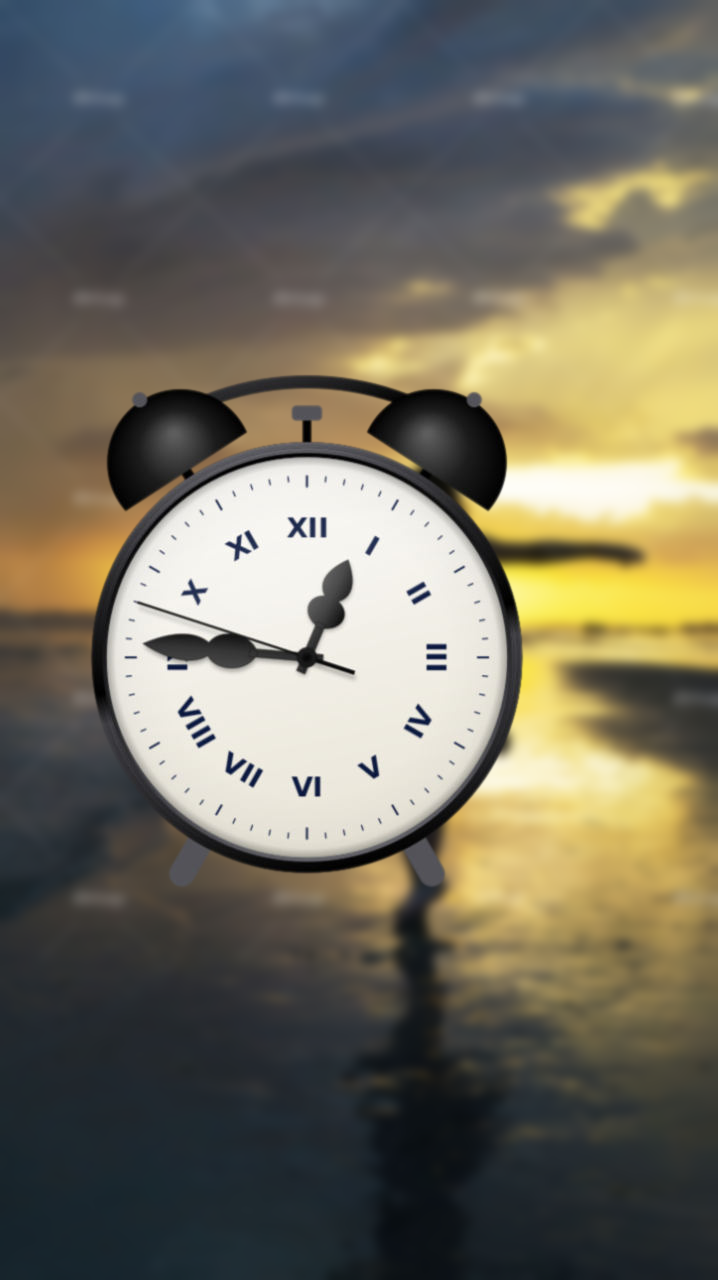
12:45:48
